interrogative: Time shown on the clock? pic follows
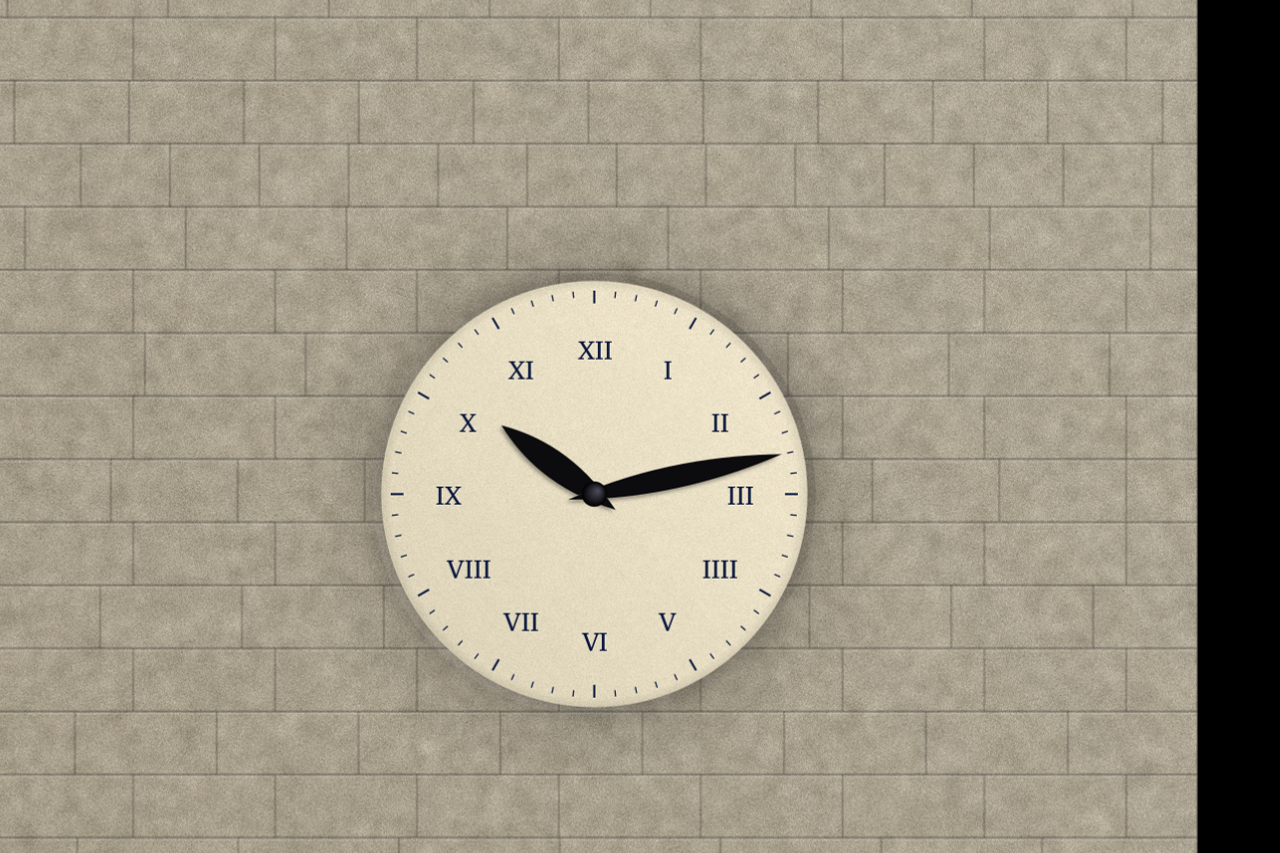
10:13
